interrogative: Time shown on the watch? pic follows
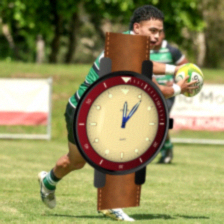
12:06
